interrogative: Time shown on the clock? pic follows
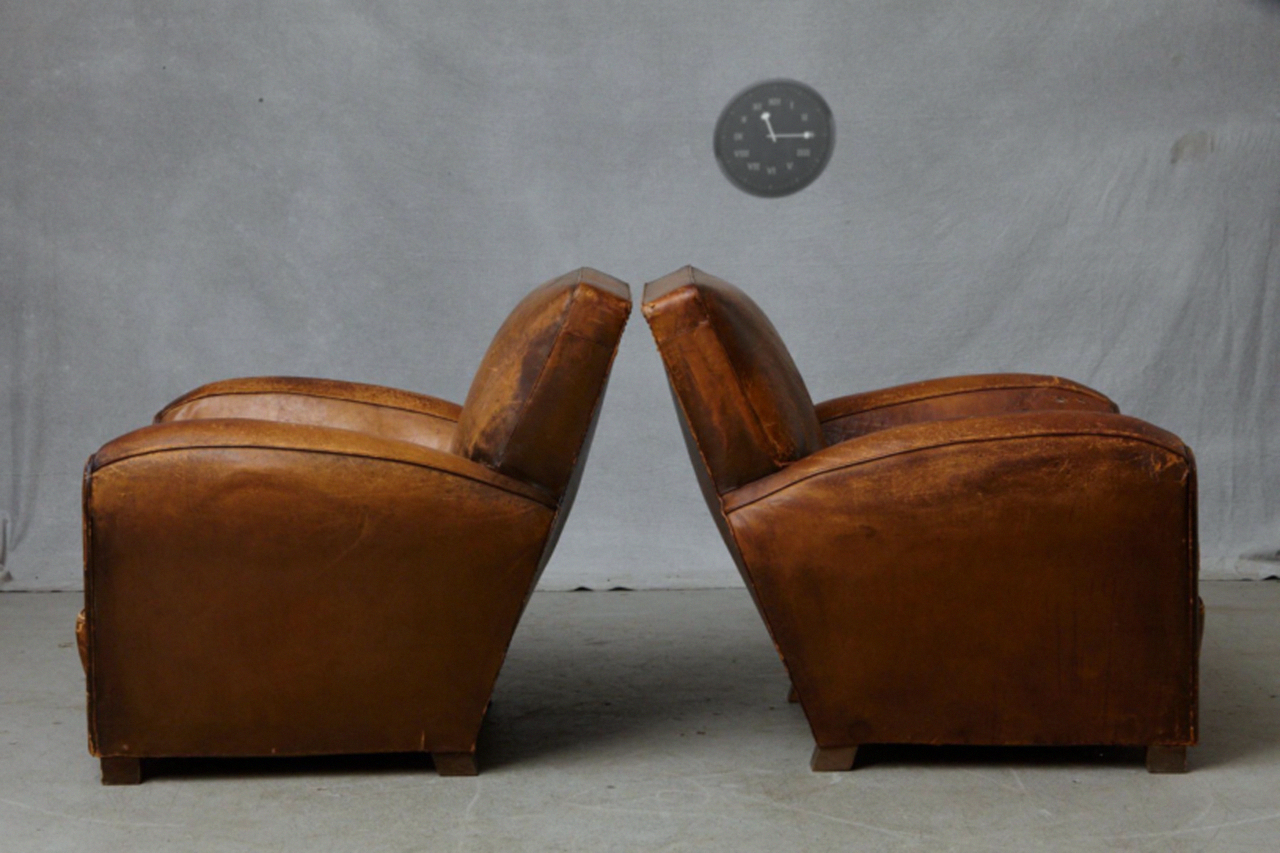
11:15
